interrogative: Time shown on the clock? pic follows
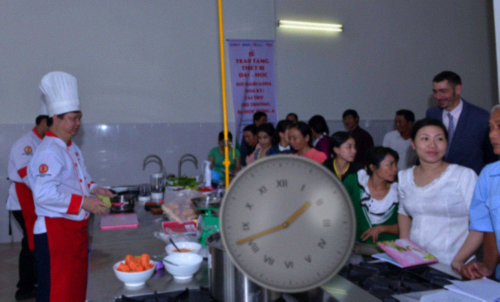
1:42
